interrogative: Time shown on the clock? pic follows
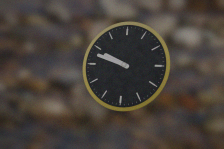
9:48
